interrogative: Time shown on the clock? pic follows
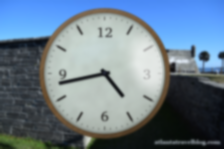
4:43
